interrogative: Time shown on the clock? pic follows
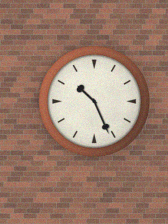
10:26
